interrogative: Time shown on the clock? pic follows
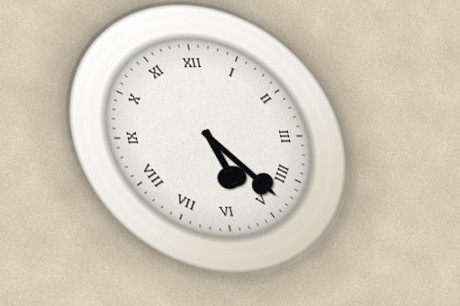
5:23
